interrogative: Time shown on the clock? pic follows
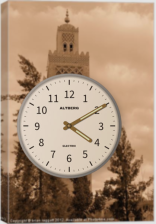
4:10
